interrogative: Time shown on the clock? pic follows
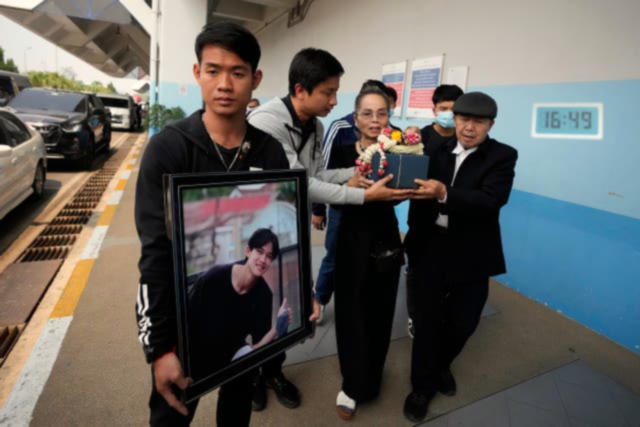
16:49
